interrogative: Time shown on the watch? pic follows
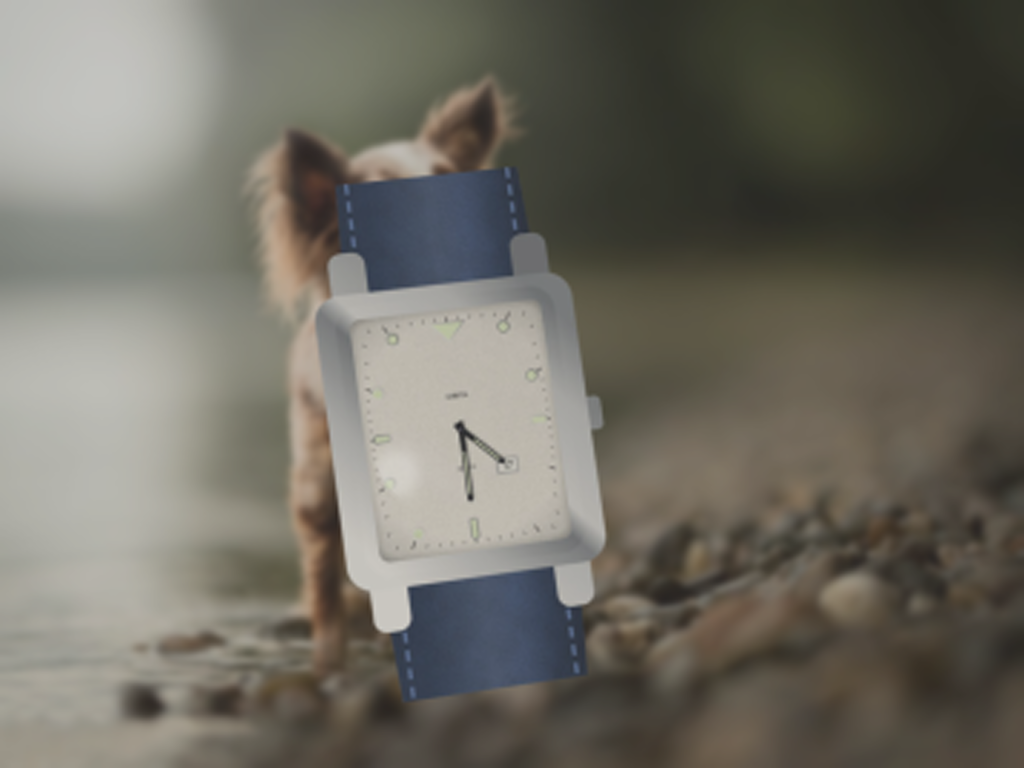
4:30
